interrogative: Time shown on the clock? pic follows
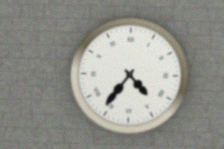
4:36
